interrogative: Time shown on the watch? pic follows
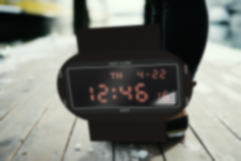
12:46
